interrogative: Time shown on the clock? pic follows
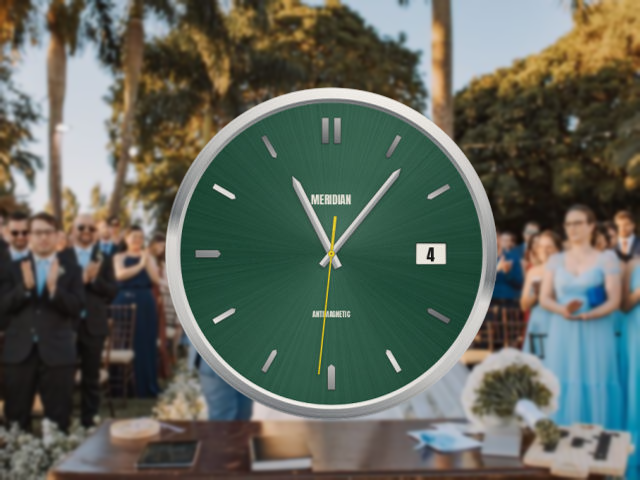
11:06:31
